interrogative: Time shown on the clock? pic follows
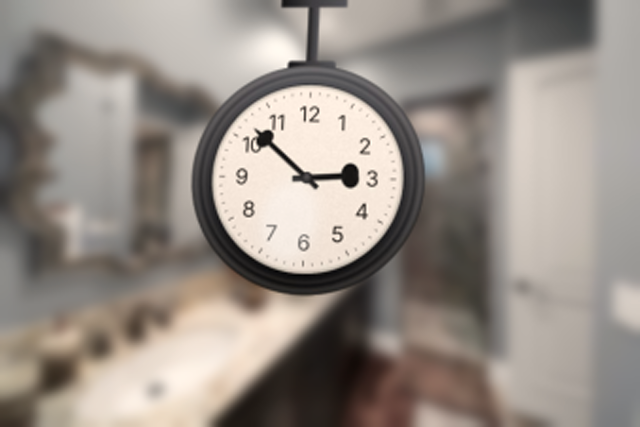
2:52
